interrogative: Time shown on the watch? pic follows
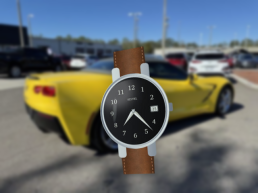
7:23
